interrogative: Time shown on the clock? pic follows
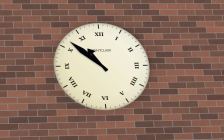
10:52
